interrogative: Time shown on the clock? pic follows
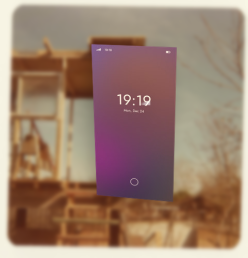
19:19
